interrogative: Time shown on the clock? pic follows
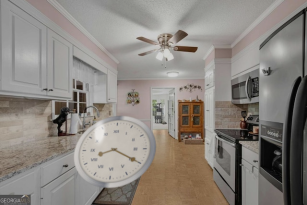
8:20
